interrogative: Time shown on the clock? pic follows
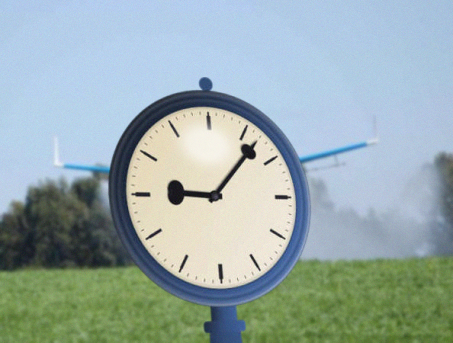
9:07
